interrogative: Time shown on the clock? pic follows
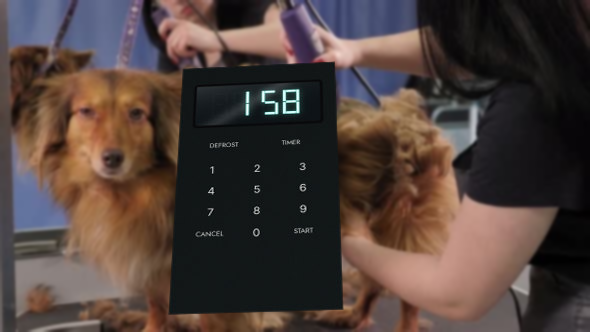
1:58
